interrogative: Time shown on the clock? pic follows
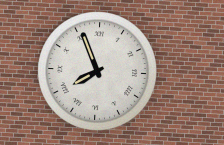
7:56
